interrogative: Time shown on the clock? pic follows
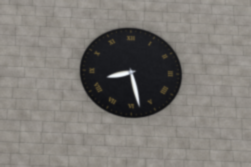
8:28
